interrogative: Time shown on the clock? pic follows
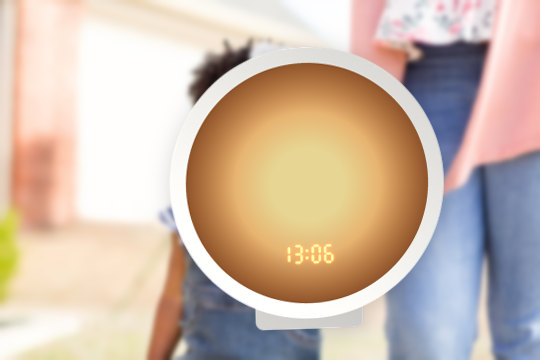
13:06
